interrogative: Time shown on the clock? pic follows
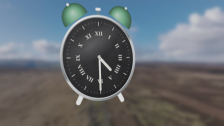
4:30
